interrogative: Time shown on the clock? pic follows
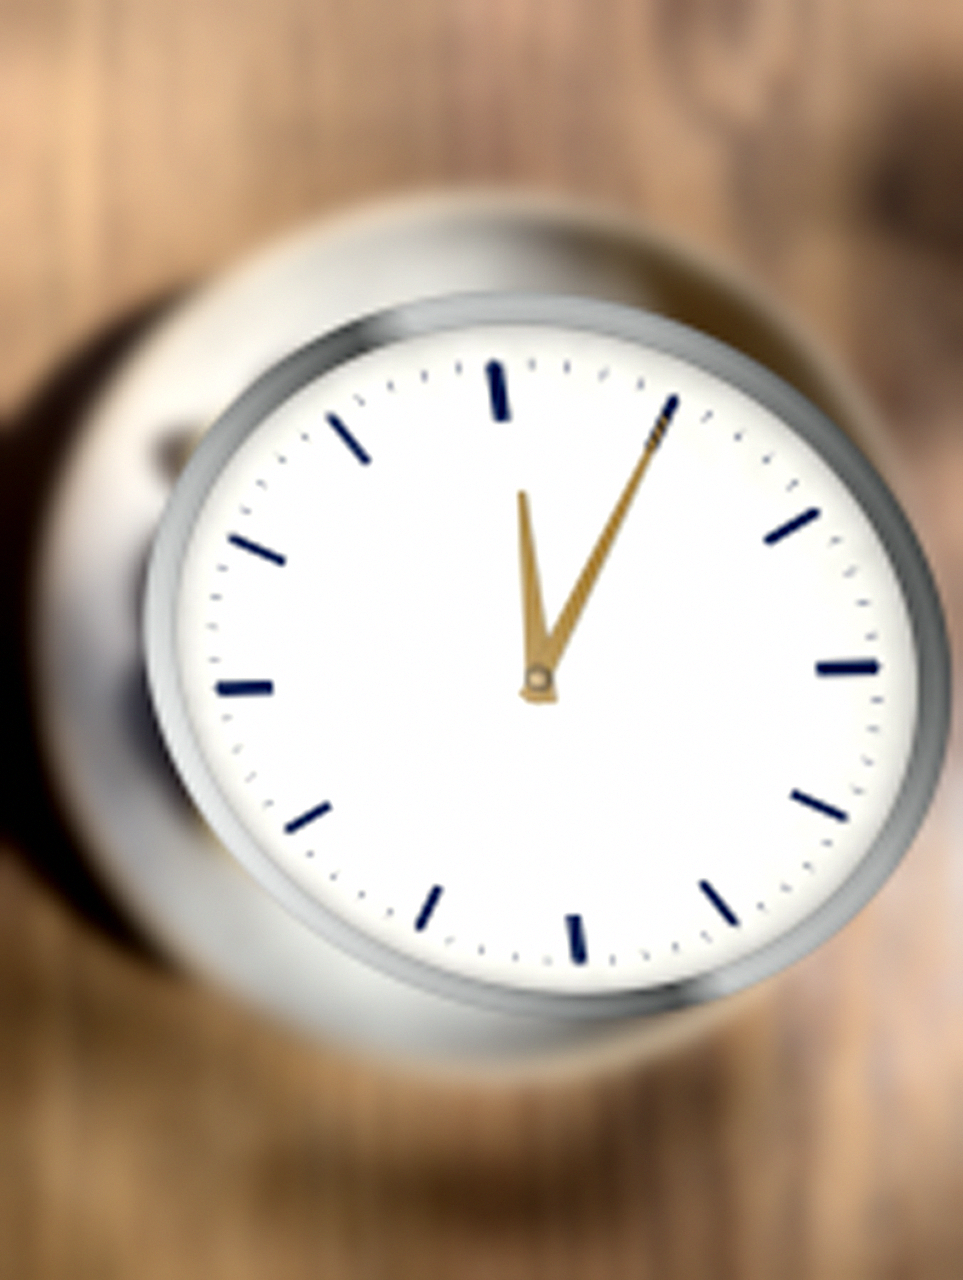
12:05
